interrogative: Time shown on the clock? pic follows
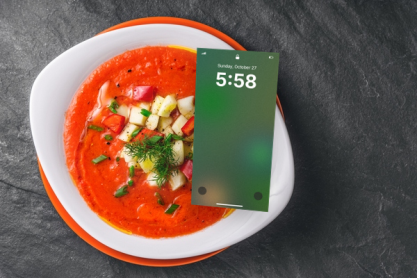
5:58
